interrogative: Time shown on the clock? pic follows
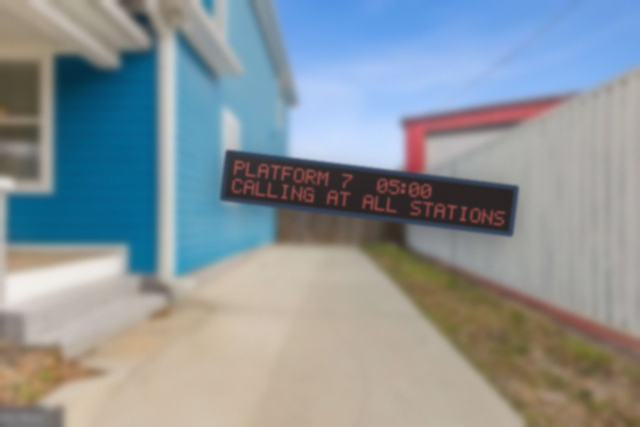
5:00
